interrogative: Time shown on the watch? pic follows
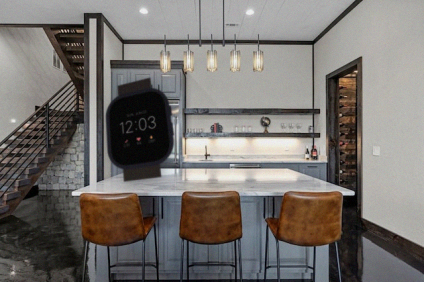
12:03
